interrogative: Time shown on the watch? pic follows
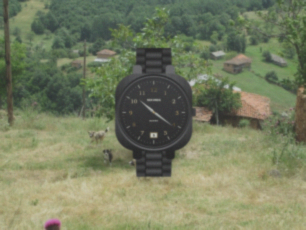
10:21
